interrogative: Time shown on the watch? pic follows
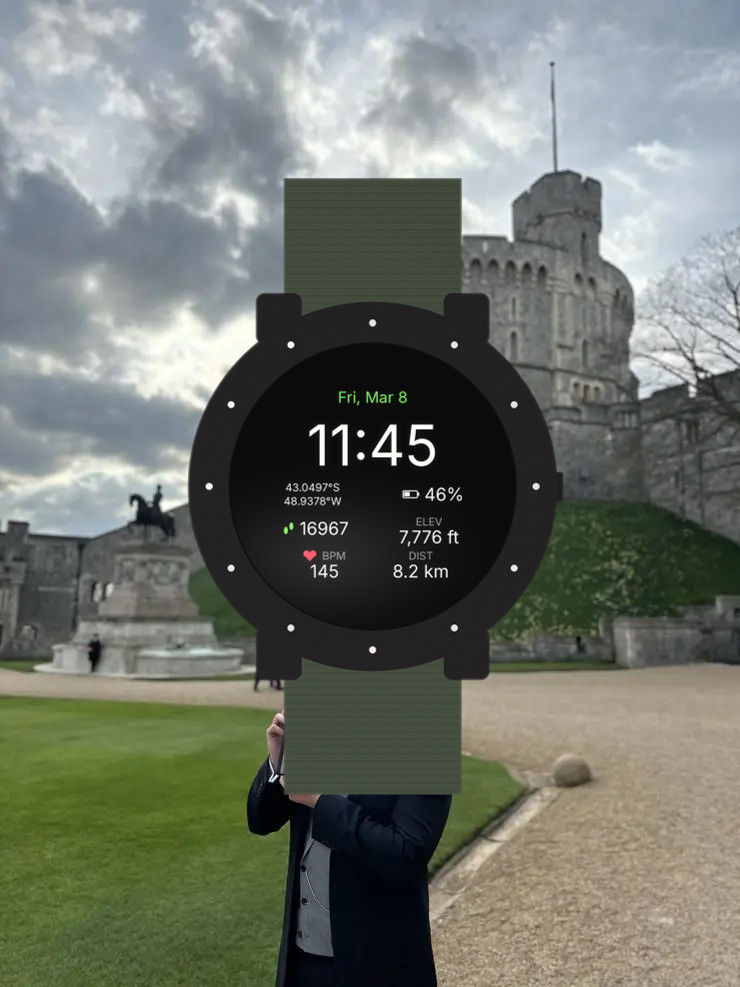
11:45
